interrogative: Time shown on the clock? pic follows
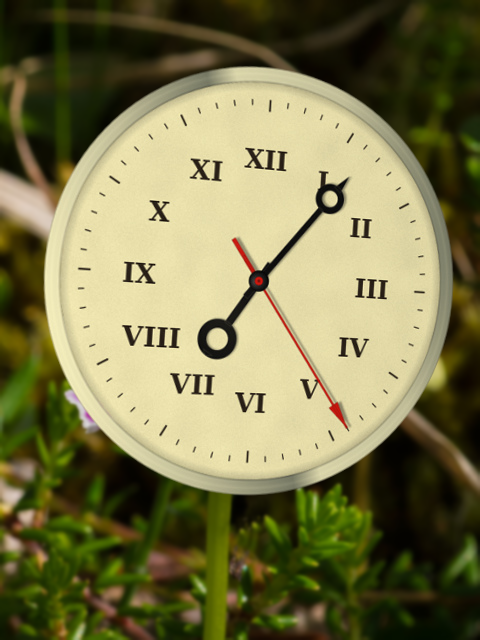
7:06:24
